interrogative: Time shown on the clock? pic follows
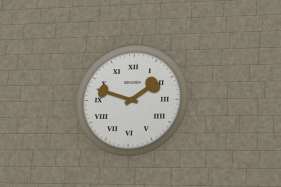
1:48
